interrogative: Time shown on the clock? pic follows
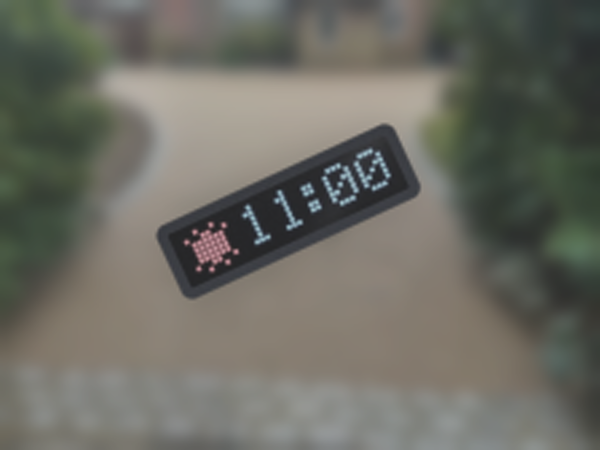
11:00
